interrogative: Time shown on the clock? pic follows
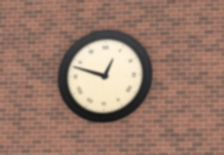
12:48
